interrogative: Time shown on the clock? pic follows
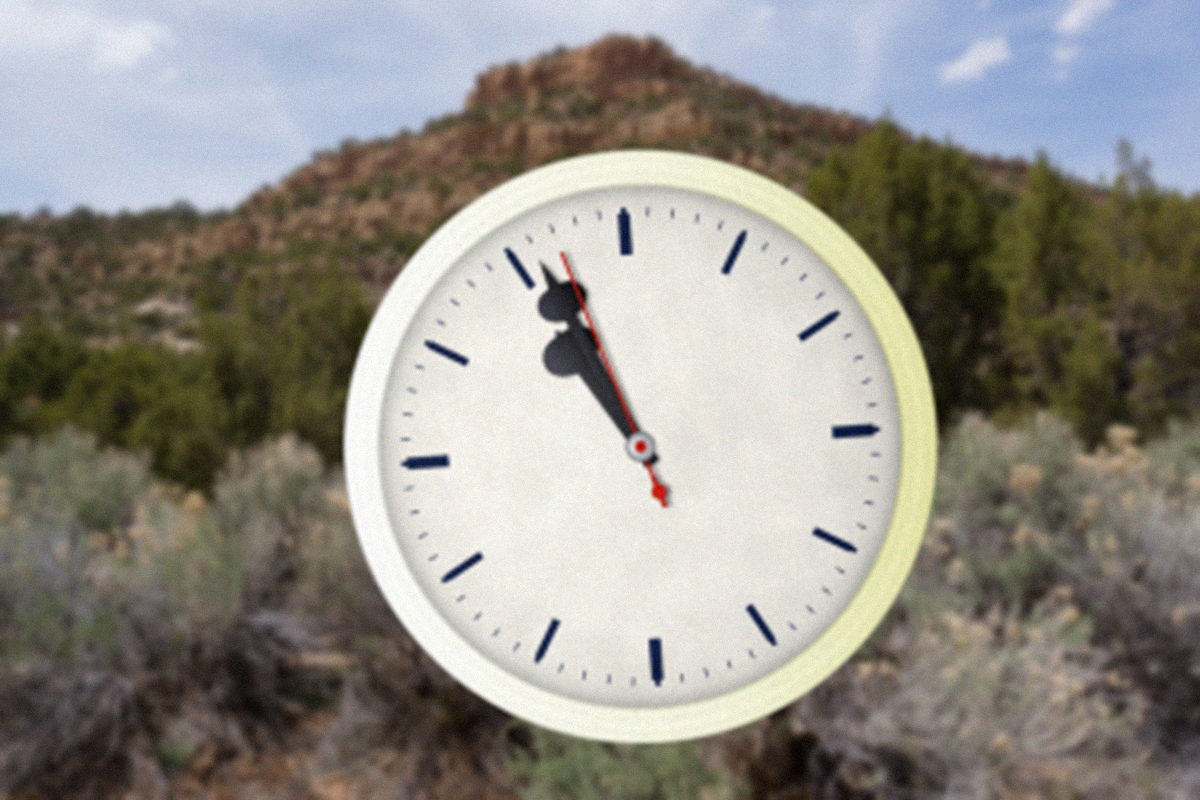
10:55:57
